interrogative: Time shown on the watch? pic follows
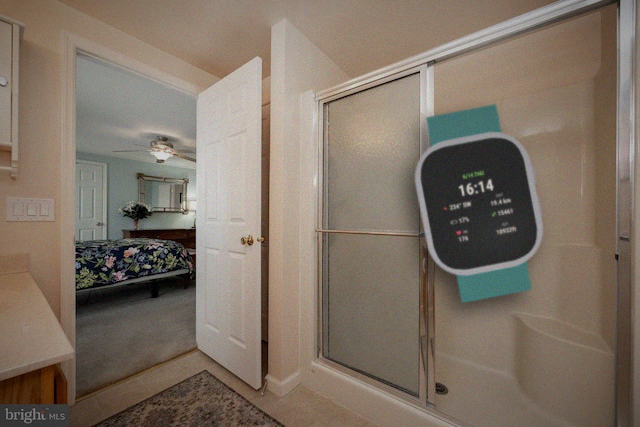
16:14
